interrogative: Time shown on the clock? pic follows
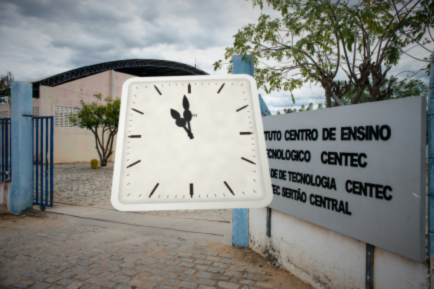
10:59
